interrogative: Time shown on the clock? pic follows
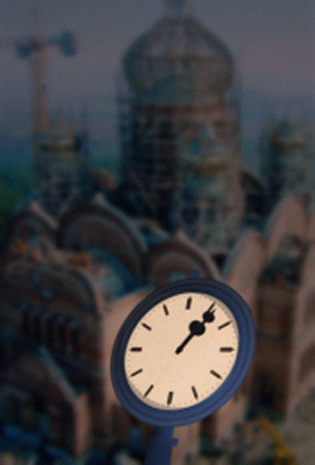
1:06
